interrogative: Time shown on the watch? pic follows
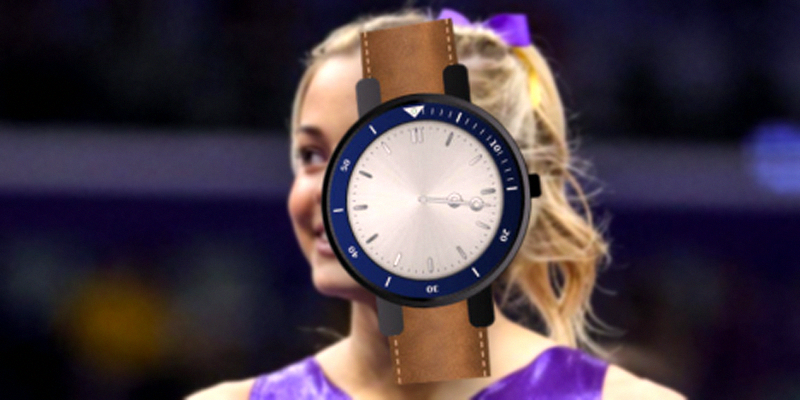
3:17
